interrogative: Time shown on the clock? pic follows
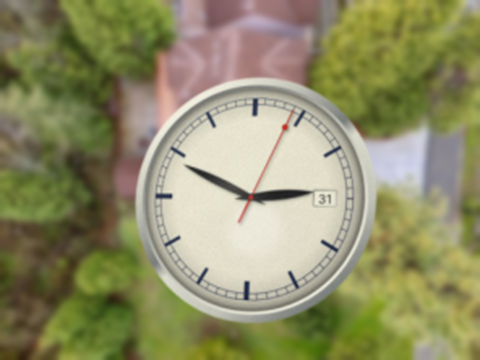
2:49:04
